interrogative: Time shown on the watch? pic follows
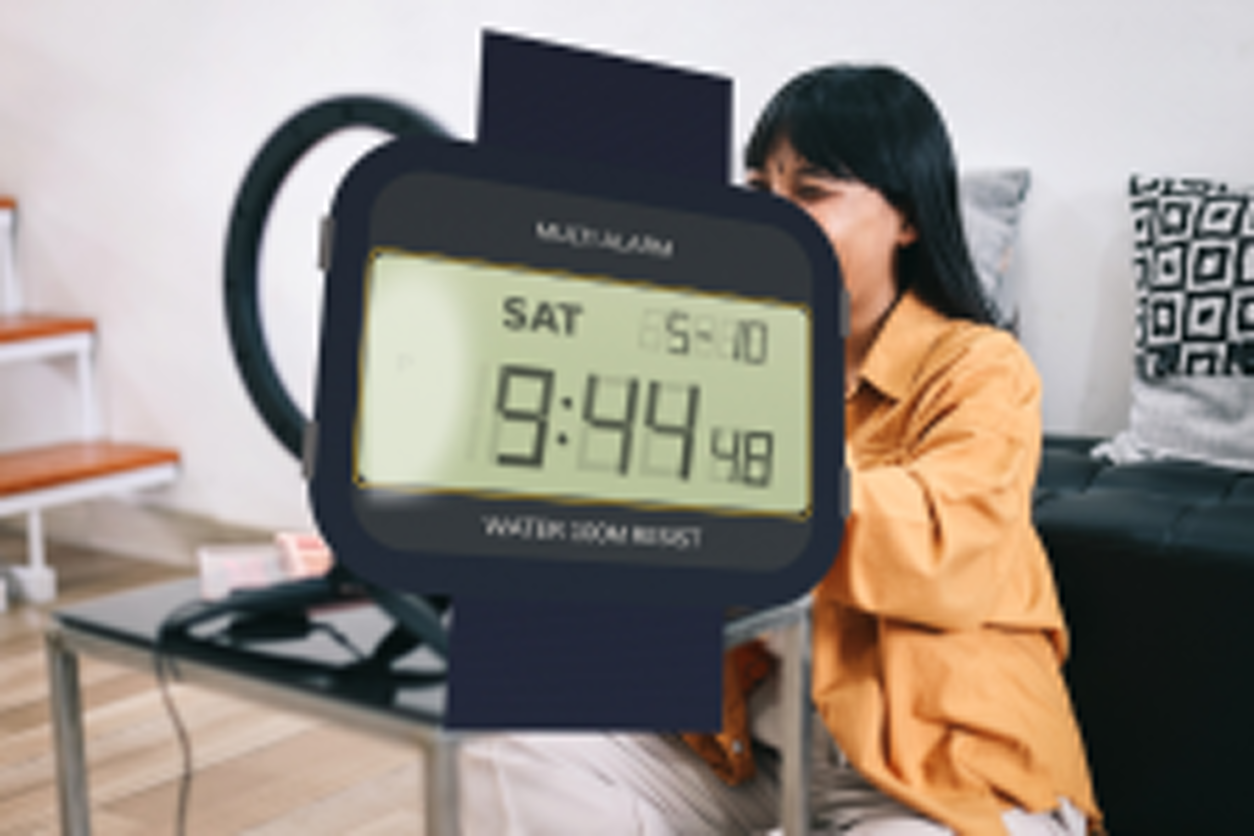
9:44:48
